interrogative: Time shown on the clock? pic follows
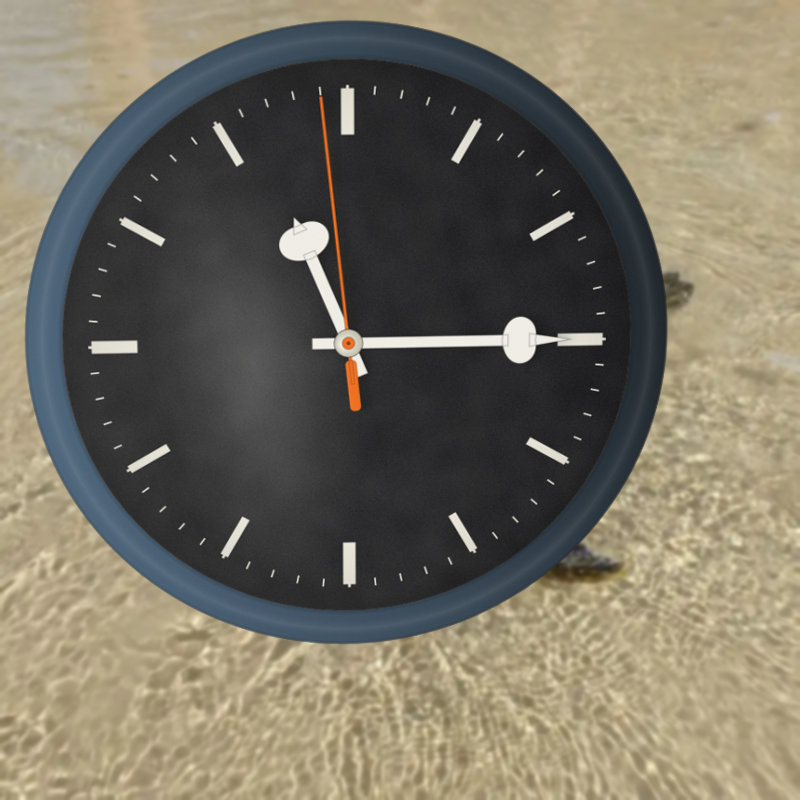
11:14:59
